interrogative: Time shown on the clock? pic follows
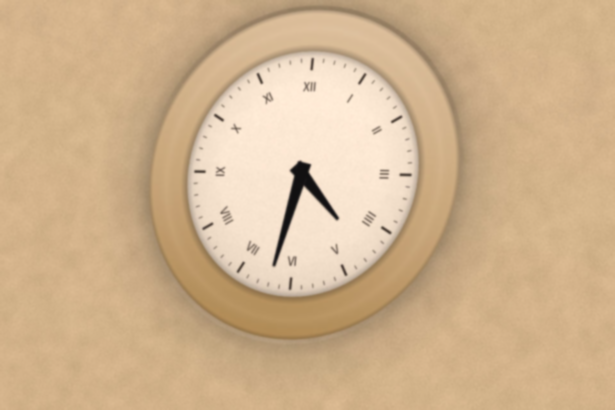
4:32
